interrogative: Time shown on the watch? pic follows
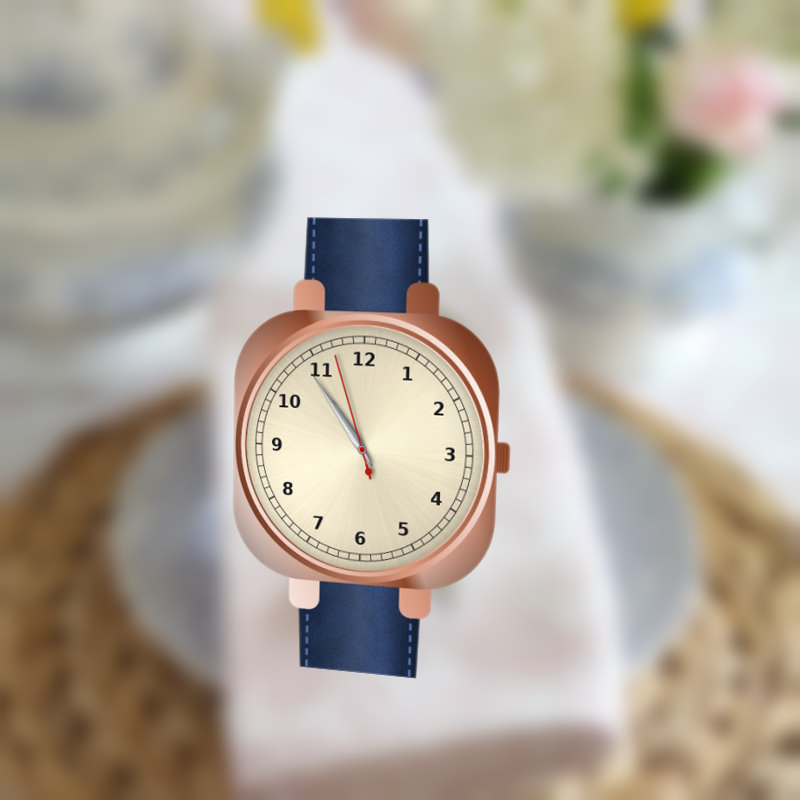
10:53:57
